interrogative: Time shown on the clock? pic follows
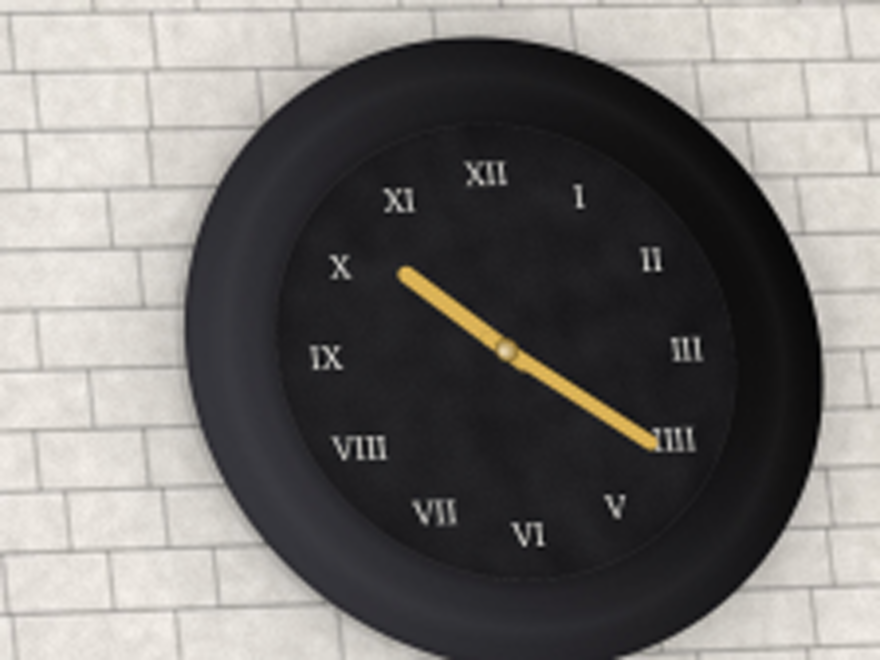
10:21
